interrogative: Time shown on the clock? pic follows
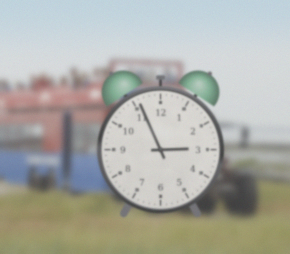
2:56
